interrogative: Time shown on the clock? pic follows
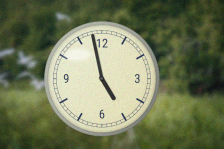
4:58
